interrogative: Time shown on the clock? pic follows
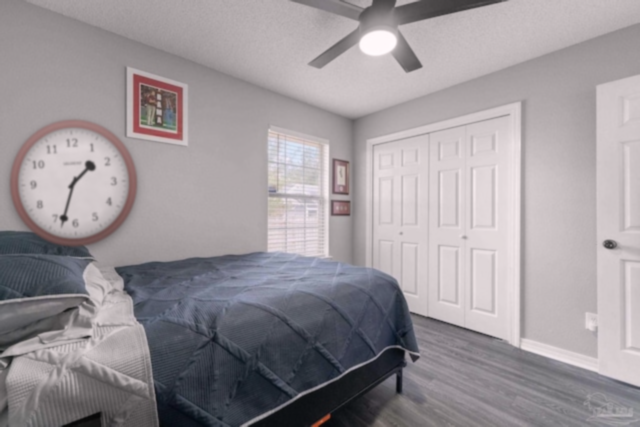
1:33
